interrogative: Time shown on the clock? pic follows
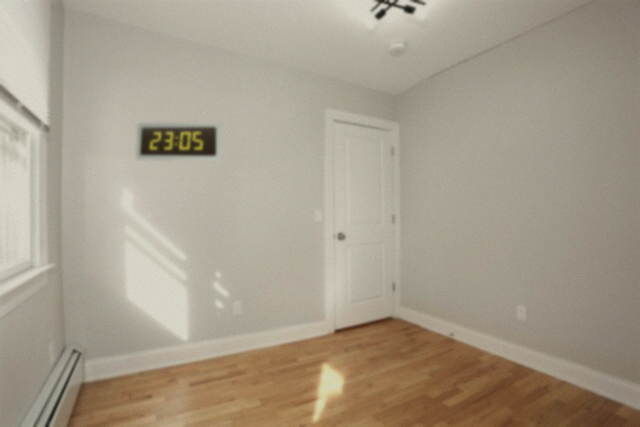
23:05
